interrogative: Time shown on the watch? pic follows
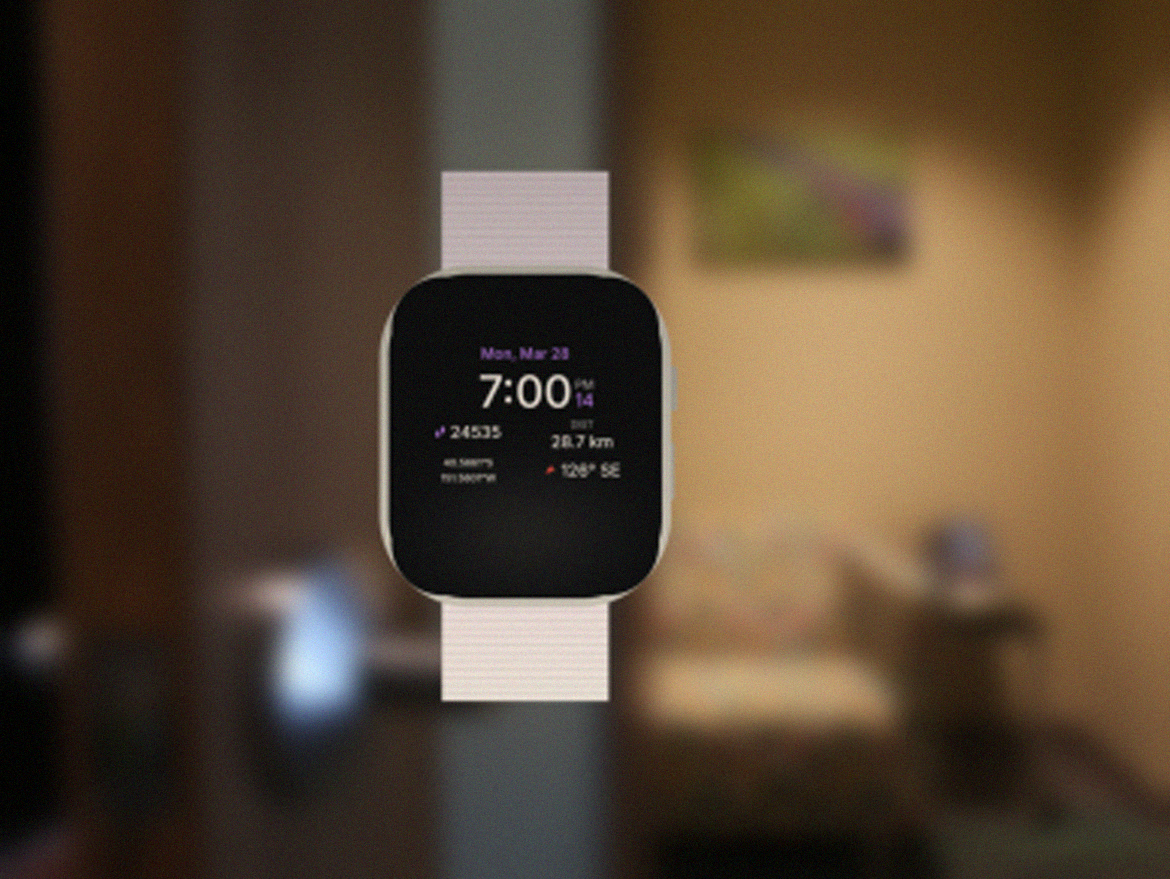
7:00
